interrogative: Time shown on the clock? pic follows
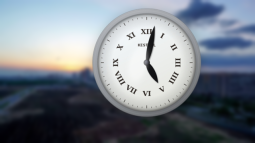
5:02
